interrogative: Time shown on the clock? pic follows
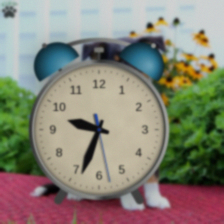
9:33:28
